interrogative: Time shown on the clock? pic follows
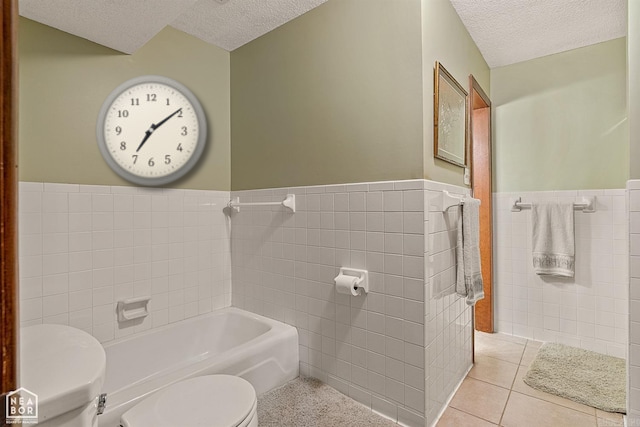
7:09
